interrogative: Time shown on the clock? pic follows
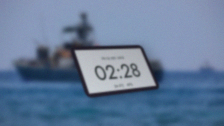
2:28
